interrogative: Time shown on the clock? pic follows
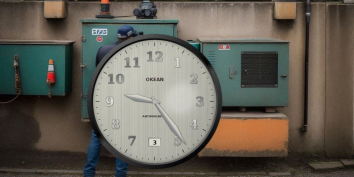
9:24
